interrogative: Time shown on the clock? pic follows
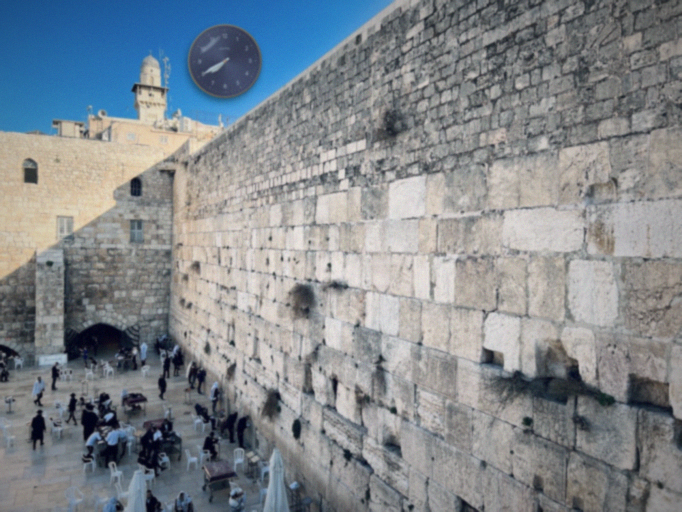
7:40
